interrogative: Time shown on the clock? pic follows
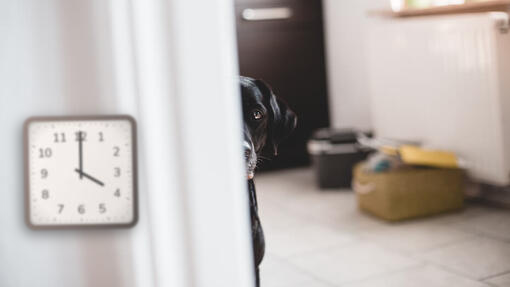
4:00
